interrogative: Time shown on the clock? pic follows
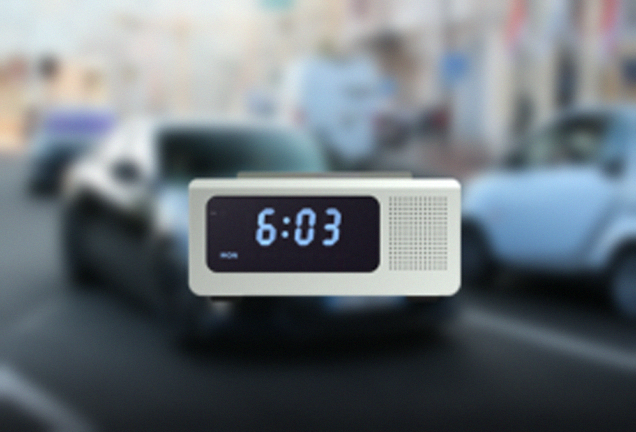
6:03
